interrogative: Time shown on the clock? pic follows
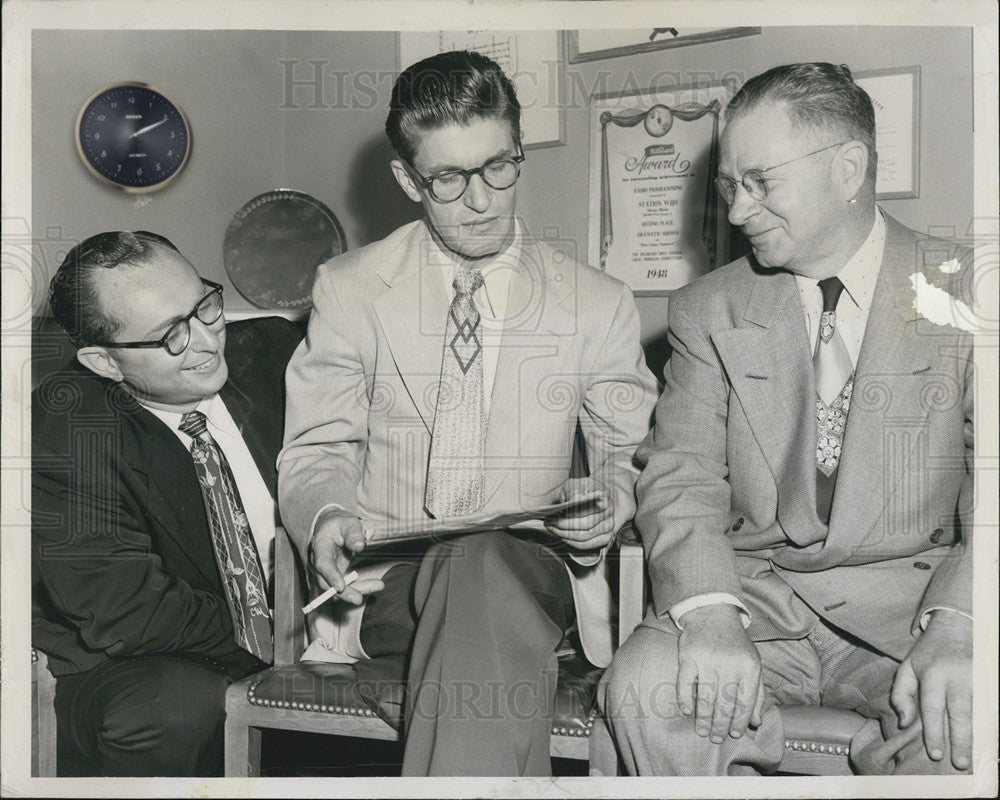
2:11
